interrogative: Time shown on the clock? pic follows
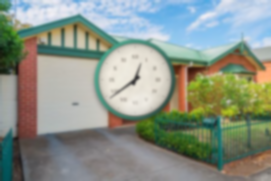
12:39
